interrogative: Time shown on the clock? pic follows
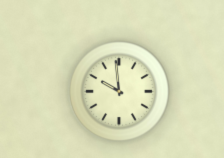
9:59
